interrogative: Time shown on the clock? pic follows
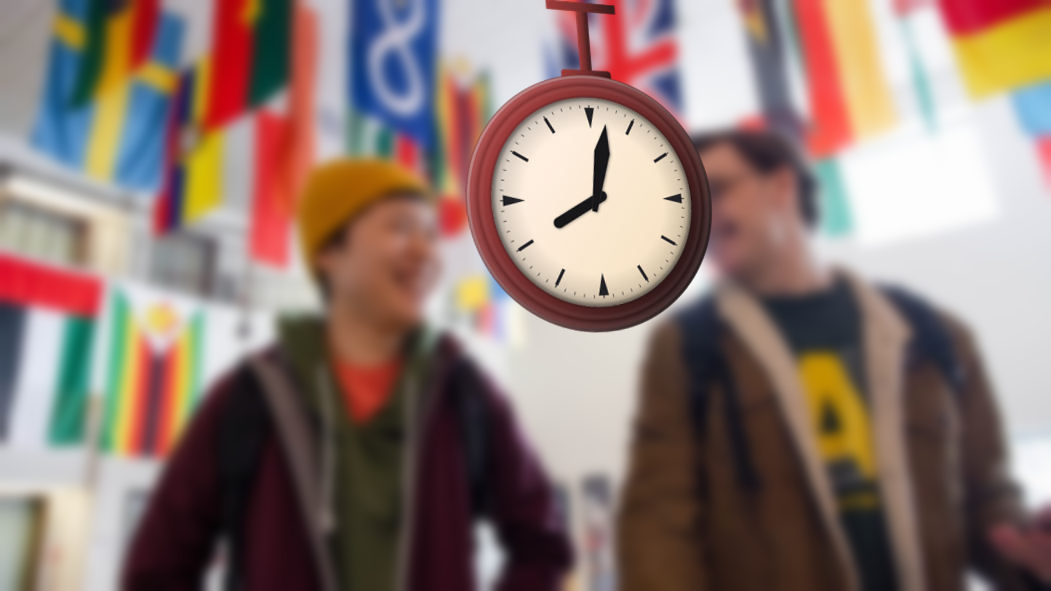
8:02
